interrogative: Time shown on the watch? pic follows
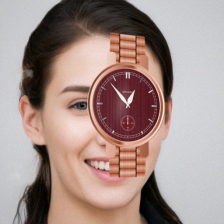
12:53
